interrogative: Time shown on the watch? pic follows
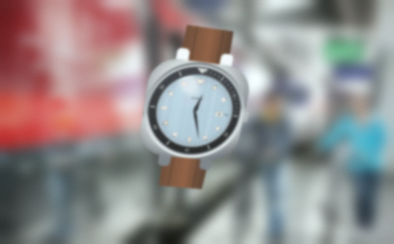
12:27
